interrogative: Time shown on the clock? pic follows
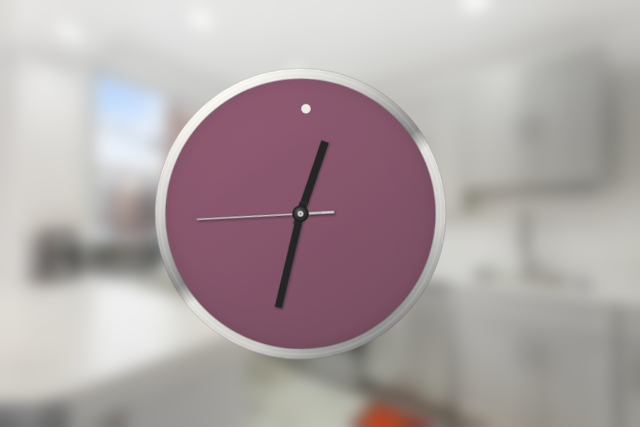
12:31:44
